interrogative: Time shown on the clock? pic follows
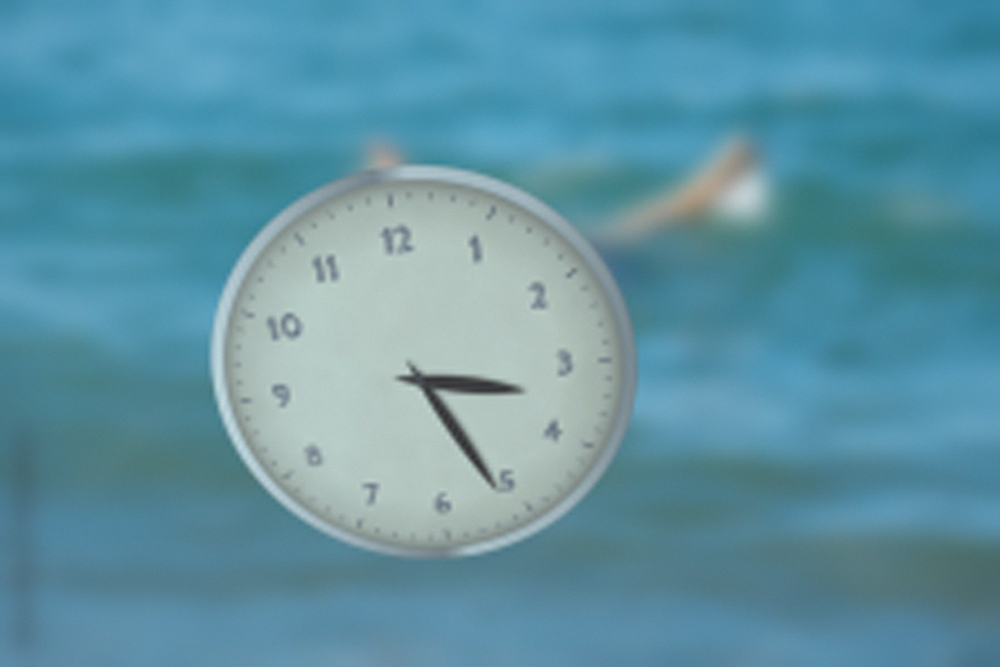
3:26
